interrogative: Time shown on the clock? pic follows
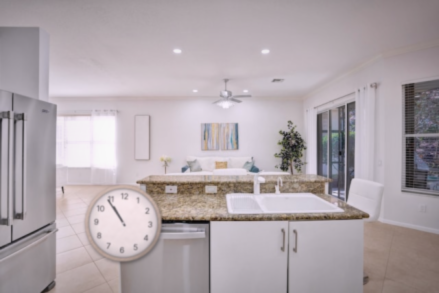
10:54
